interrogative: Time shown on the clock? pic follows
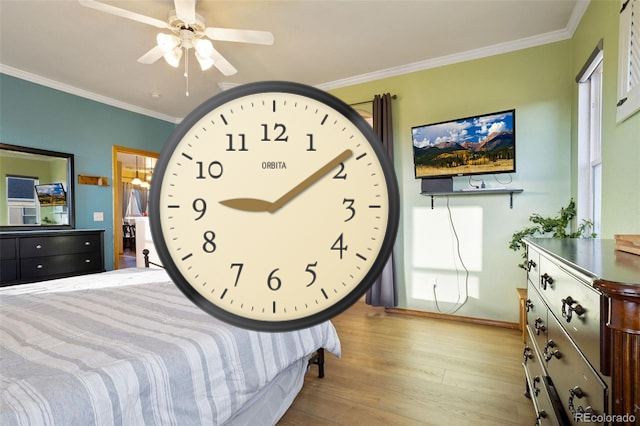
9:09
